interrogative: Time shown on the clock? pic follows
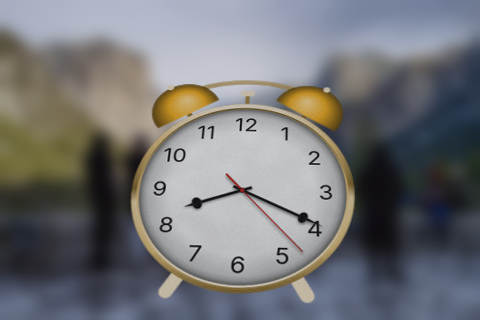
8:19:23
